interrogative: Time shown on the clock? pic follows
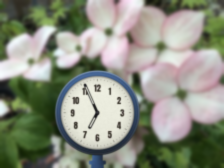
6:56
